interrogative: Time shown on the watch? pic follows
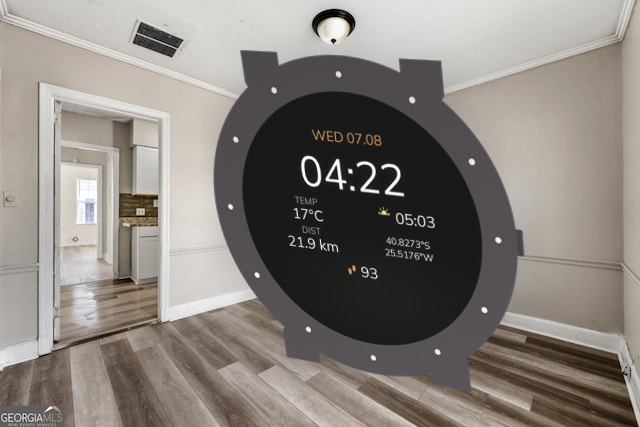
4:22
